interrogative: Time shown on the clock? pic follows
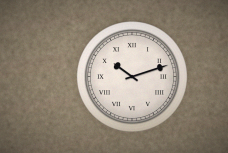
10:12
